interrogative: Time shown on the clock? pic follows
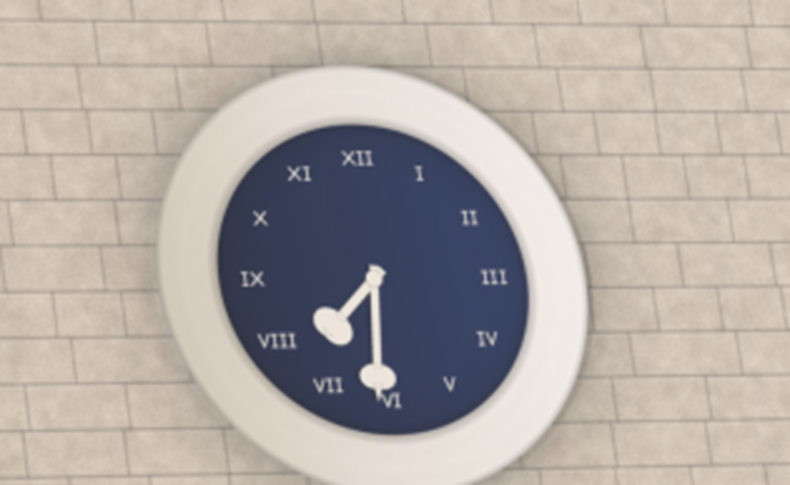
7:31
